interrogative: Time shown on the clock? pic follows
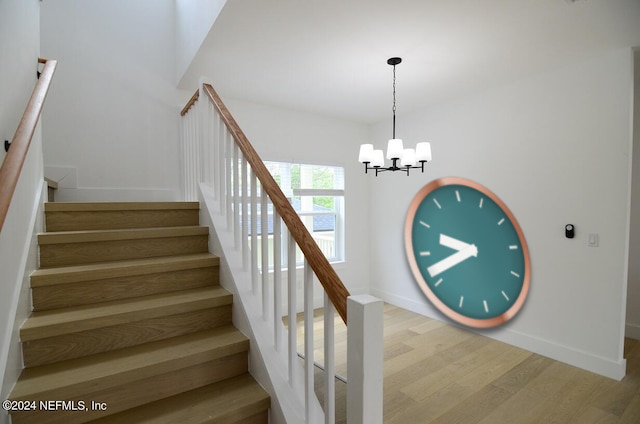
9:42
